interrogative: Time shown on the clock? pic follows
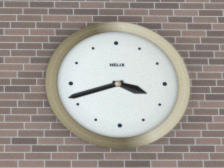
3:42
